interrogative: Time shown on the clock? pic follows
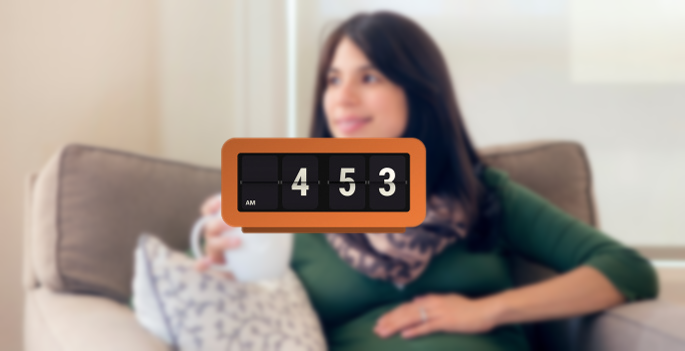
4:53
